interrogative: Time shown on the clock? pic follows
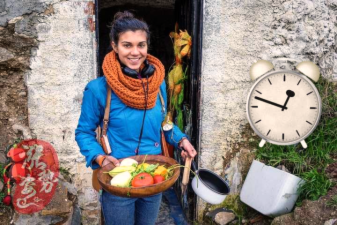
12:48
